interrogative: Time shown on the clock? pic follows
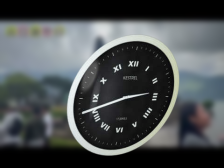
2:42
